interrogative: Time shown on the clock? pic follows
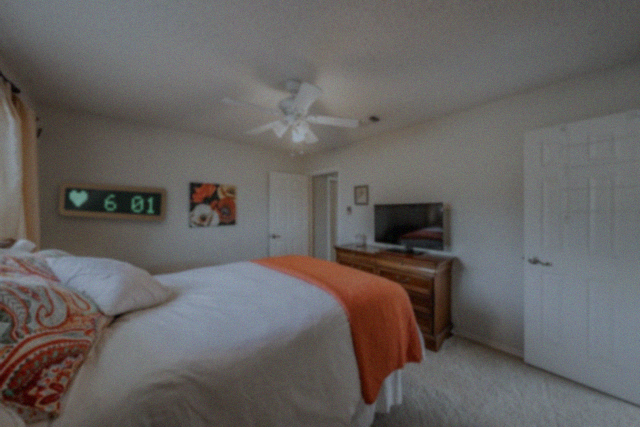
6:01
